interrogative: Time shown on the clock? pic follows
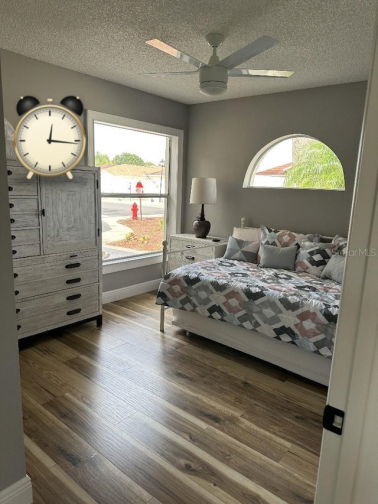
12:16
